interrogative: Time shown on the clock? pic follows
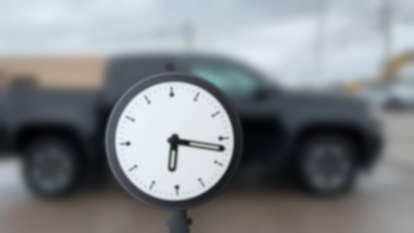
6:17
